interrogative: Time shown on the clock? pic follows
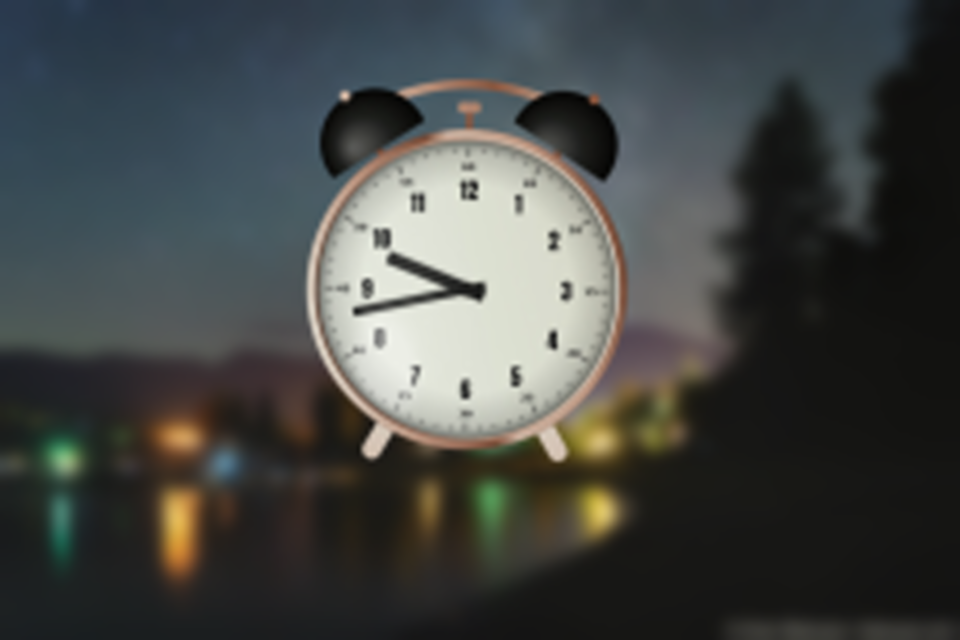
9:43
